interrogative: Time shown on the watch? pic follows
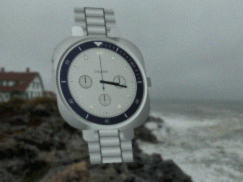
3:17
